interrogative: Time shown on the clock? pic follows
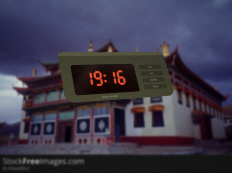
19:16
